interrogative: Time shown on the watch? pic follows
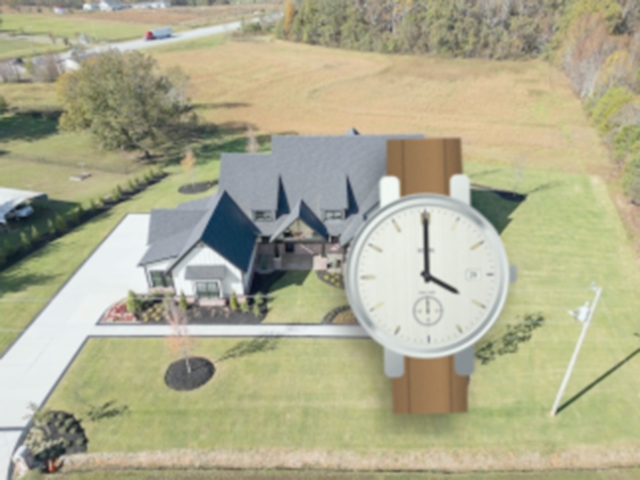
4:00
